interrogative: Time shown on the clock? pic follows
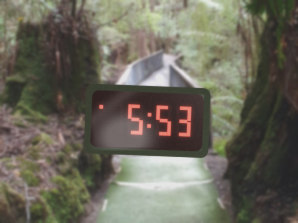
5:53
